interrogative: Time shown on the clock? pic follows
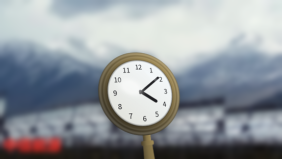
4:09
